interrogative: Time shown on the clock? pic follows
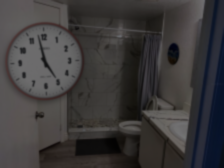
4:58
